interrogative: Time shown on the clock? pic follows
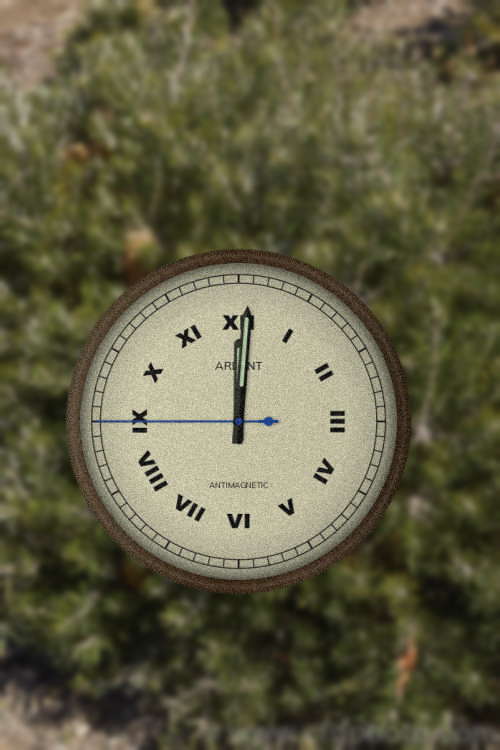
12:00:45
